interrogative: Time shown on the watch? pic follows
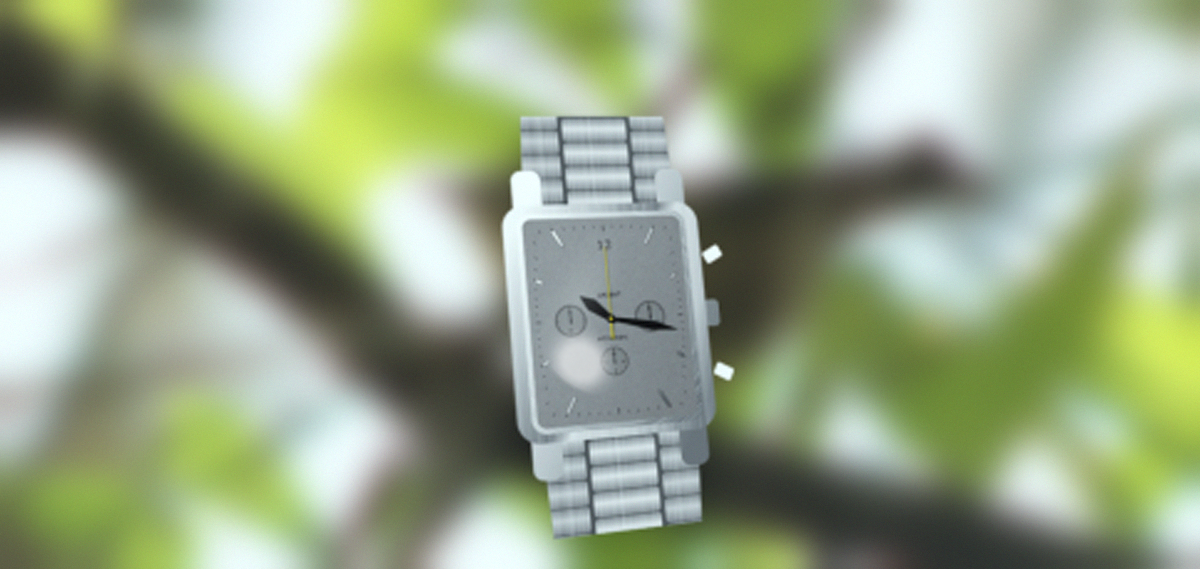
10:17
